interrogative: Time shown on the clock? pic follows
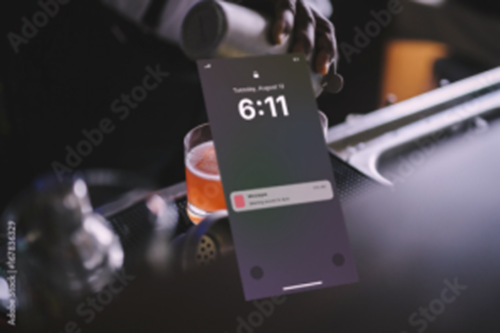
6:11
